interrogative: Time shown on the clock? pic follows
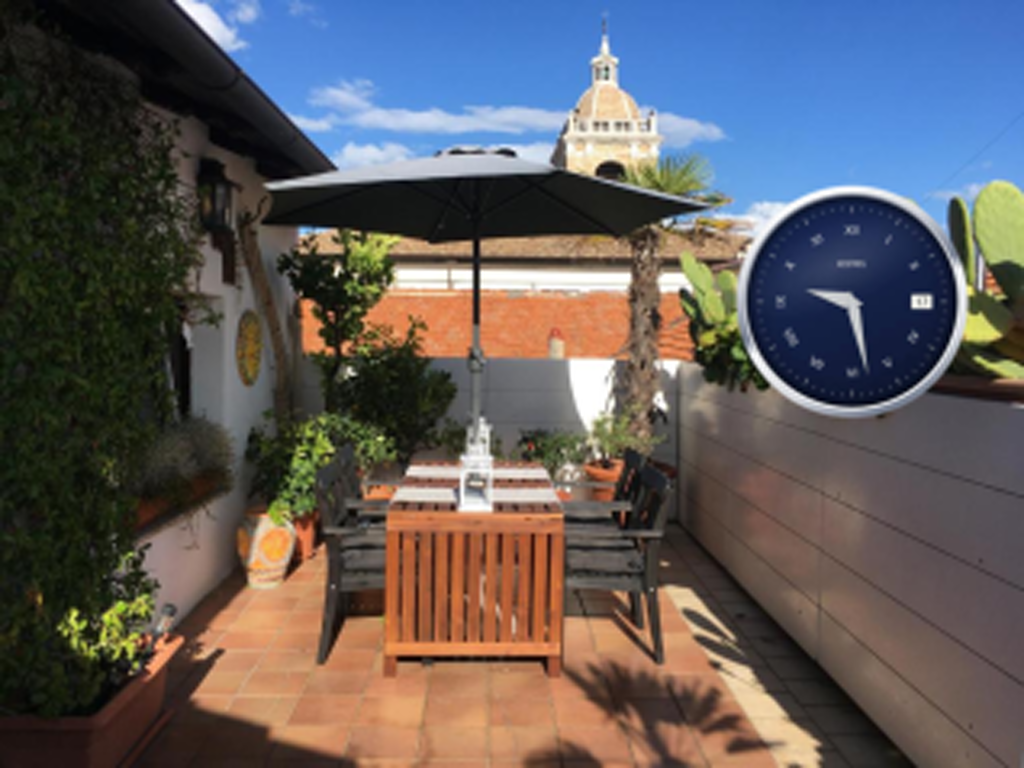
9:28
